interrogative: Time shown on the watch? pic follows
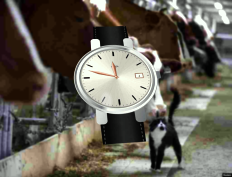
11:48
